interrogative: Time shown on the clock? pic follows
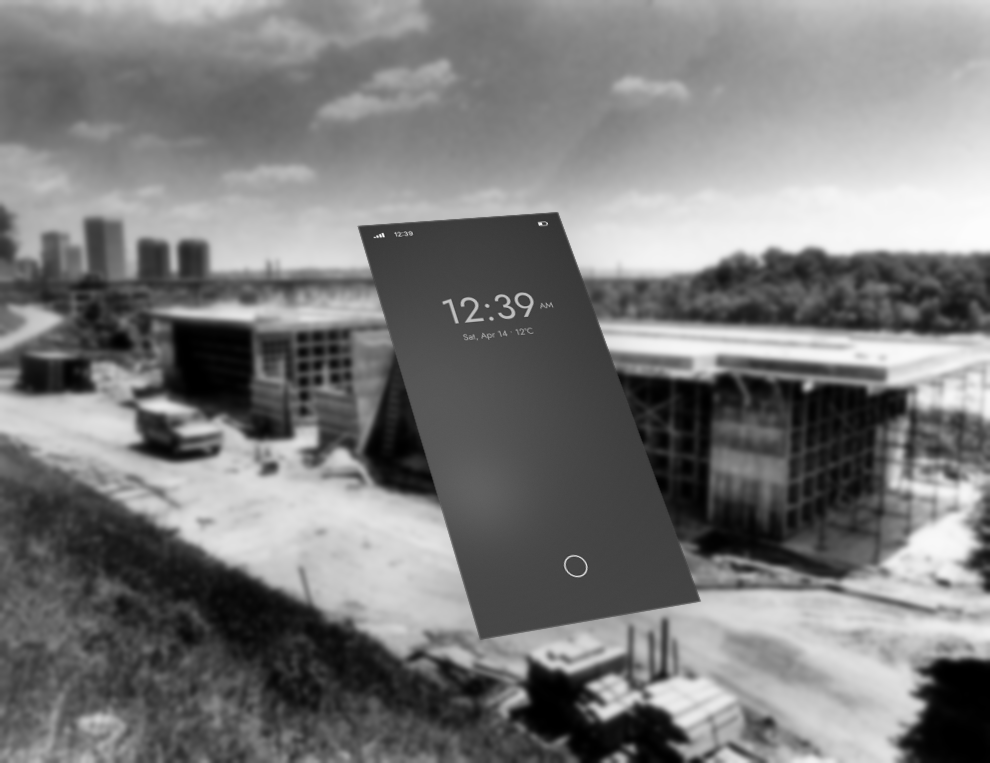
12:39
